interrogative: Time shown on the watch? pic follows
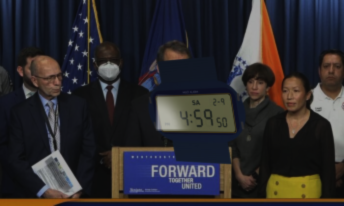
4:59
